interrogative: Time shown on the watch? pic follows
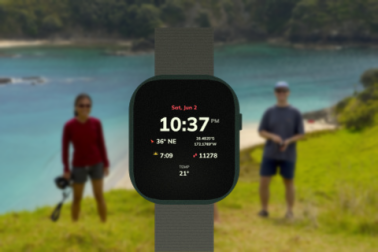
10:37
